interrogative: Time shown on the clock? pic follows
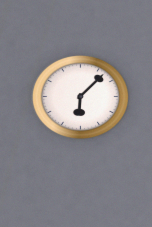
6:07
